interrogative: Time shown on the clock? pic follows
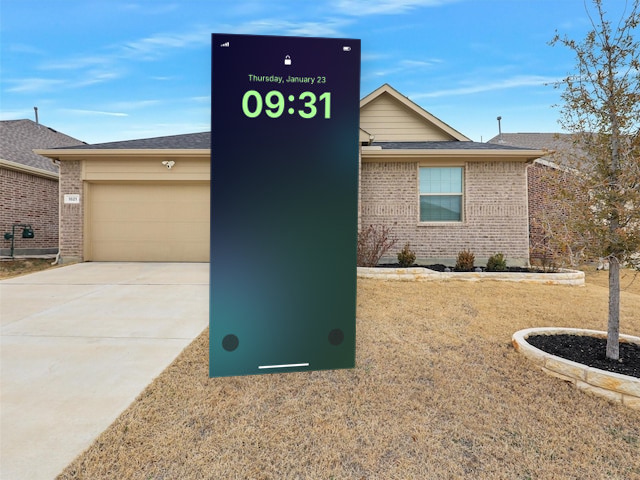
9:31
